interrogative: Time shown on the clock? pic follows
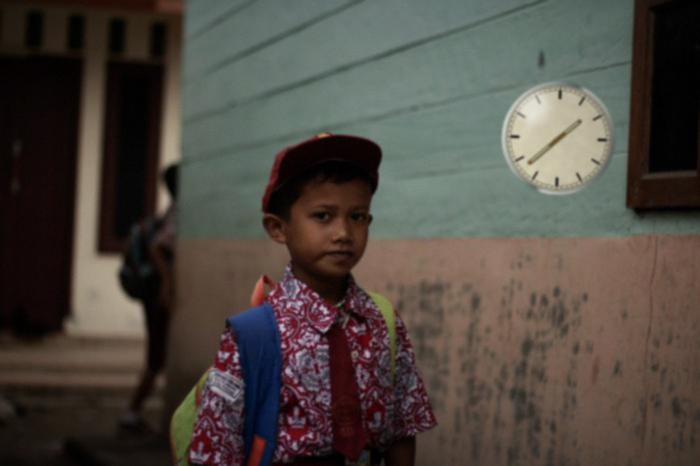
1:38
